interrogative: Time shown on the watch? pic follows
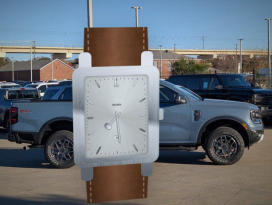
7:29
